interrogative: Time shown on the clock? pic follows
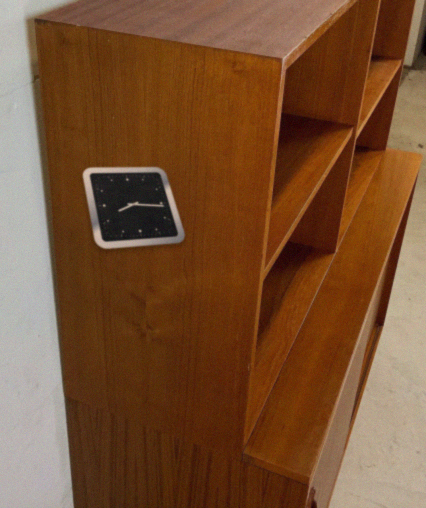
8:16
